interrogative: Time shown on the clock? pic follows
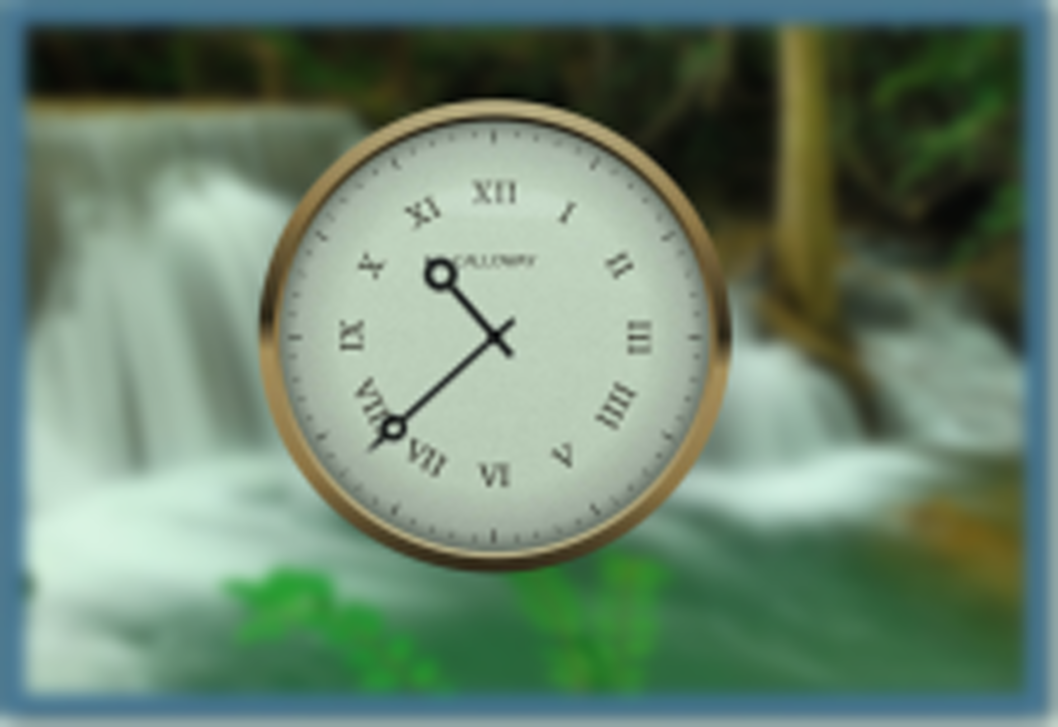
10:38
